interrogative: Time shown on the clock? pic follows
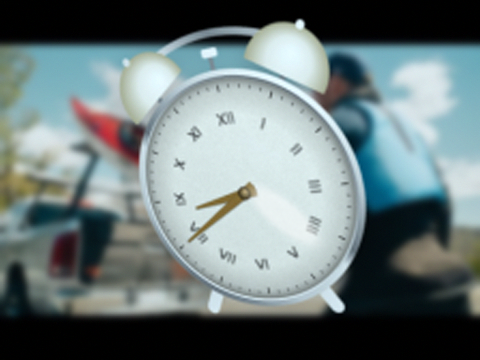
8:40
